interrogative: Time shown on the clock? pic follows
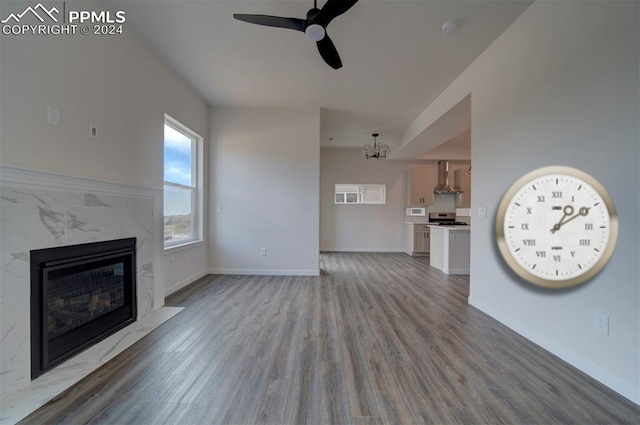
1:10
